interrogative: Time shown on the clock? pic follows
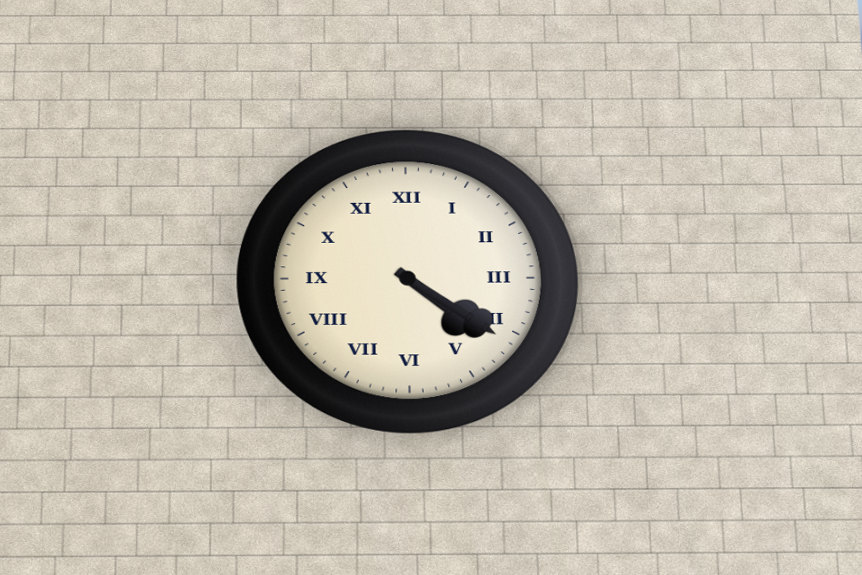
4:21
